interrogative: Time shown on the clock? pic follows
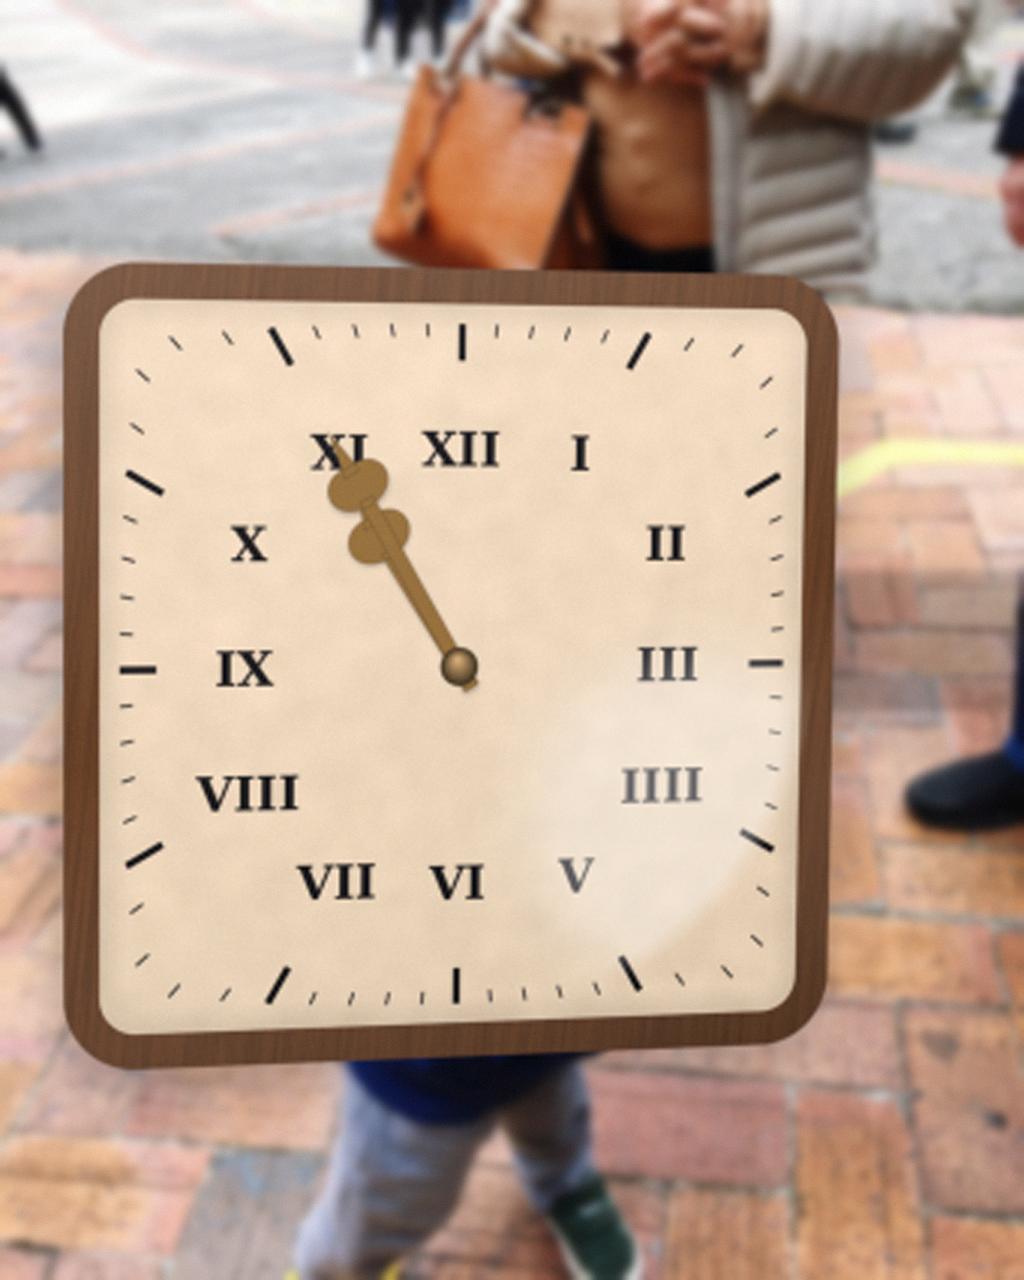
10:55
